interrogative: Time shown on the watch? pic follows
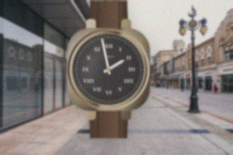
1:58
